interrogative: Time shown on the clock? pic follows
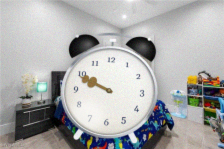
9:49
